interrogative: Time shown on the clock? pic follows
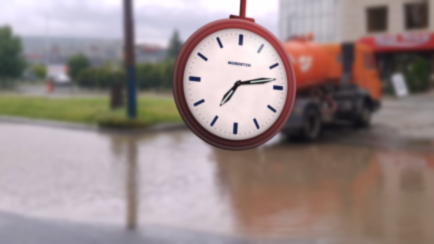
7:13
